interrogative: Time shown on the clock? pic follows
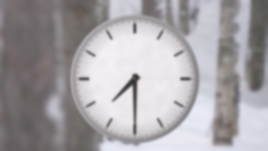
7:30
